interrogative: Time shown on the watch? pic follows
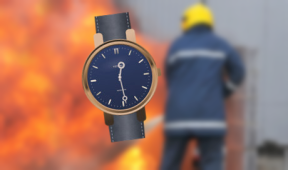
12:29
